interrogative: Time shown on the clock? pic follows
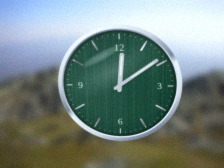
12:09
